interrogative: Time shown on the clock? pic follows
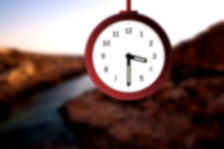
3:30
